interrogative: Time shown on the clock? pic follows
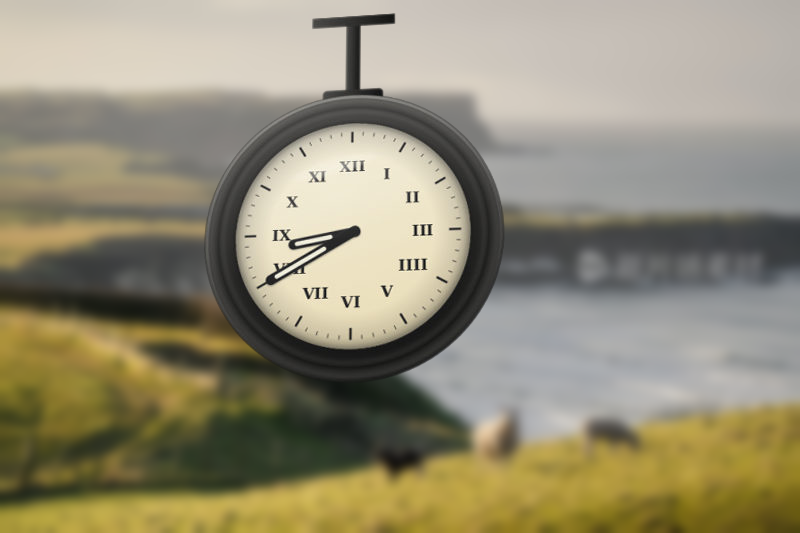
8:40
